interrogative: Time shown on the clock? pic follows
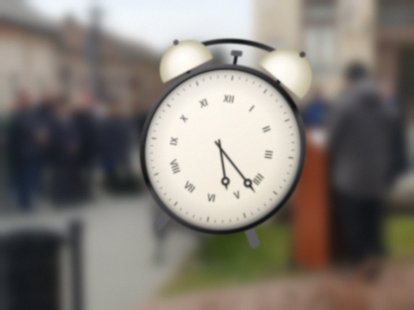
5:22
